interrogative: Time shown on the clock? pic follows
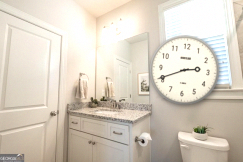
2:41
